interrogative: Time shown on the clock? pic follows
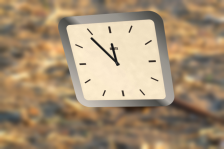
11:54
